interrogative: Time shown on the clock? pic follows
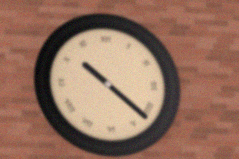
10:22
